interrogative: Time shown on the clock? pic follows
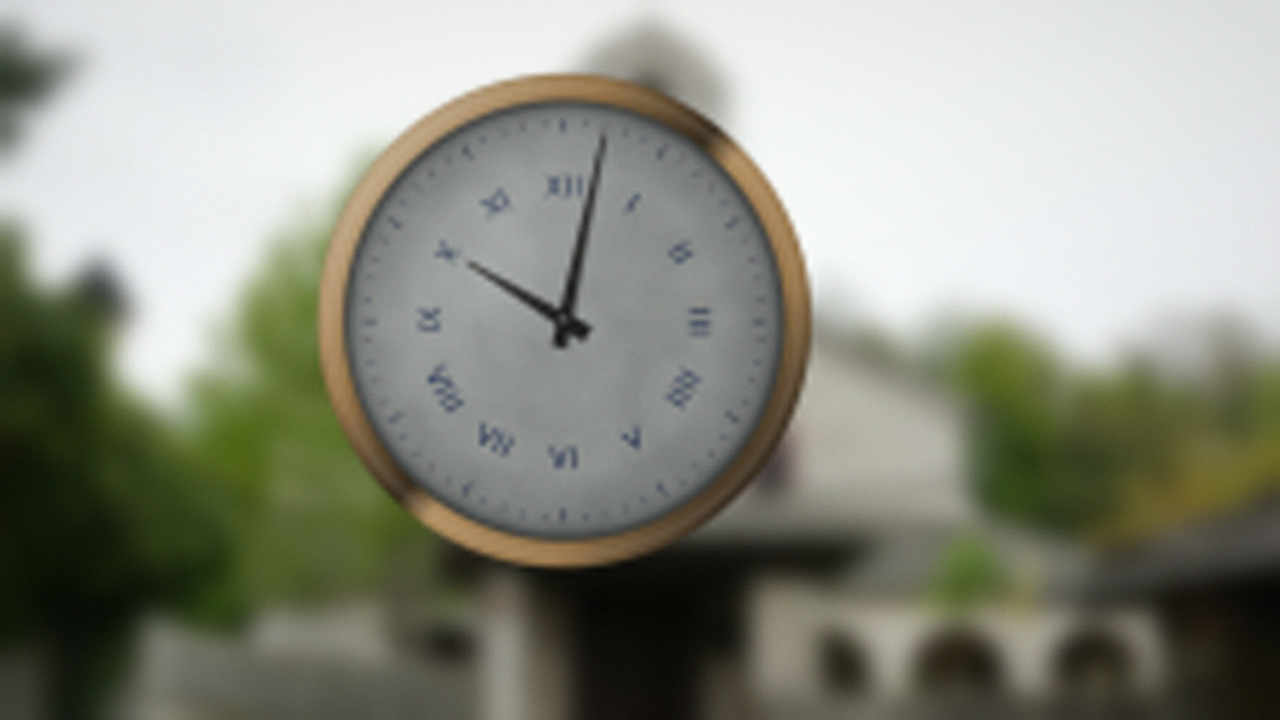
10:02
